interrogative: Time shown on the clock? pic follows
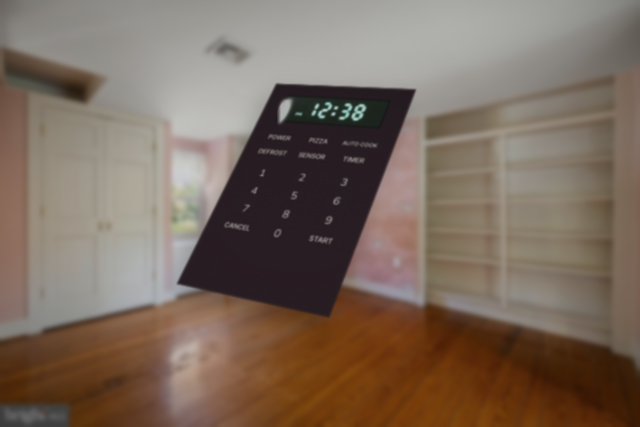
12:38
